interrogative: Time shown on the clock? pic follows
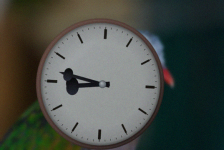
8:47
